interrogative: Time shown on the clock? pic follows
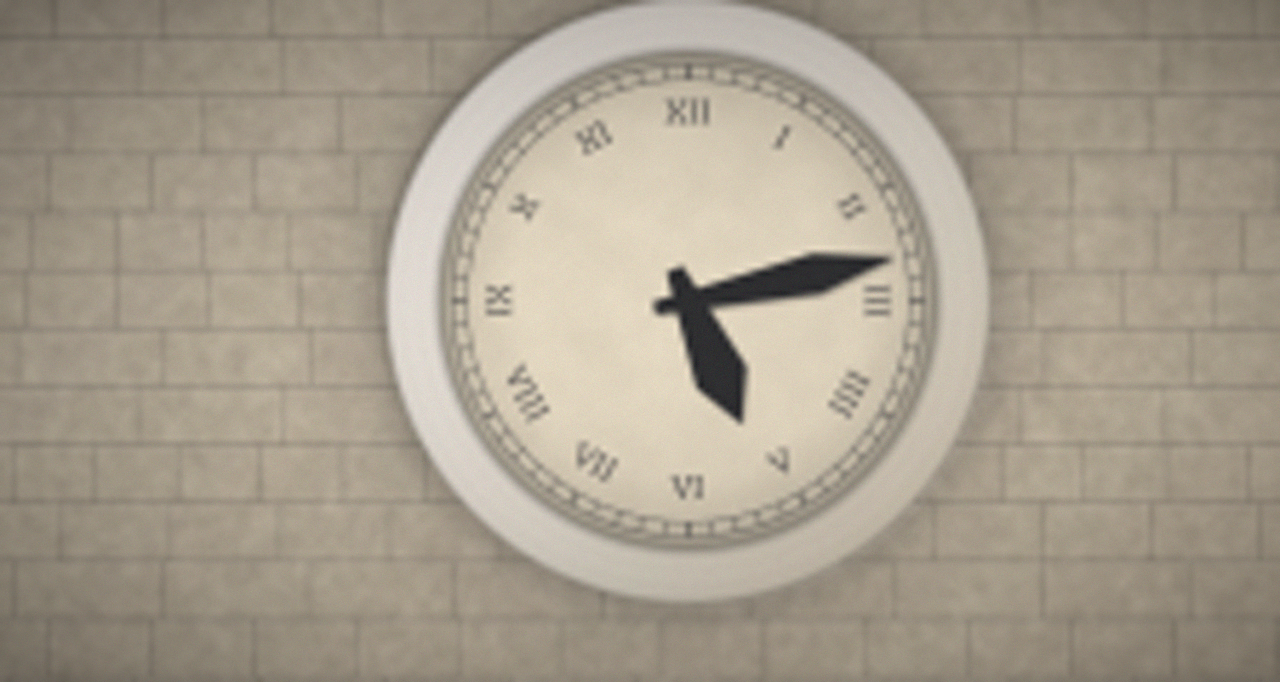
5:13
